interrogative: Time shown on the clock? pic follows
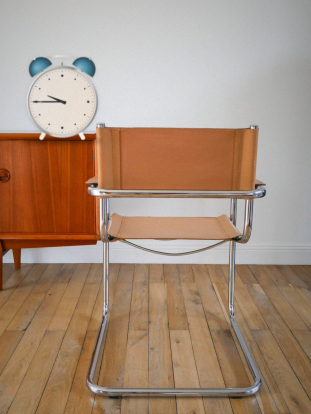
9:45
